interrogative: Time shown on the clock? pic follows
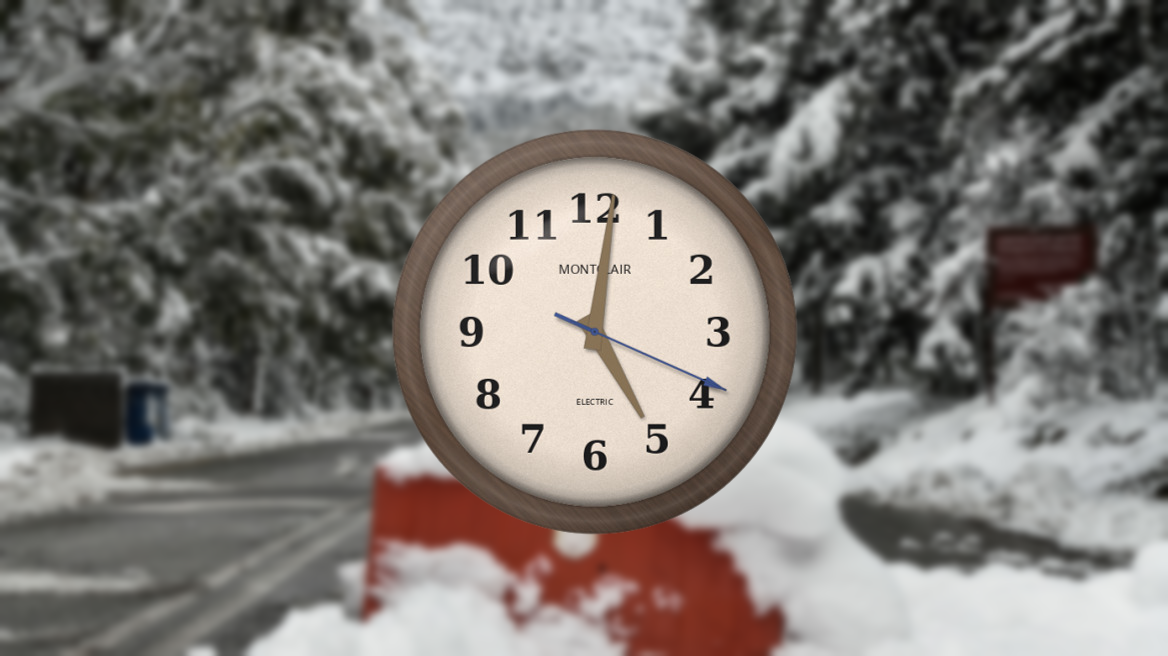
5:01:19
